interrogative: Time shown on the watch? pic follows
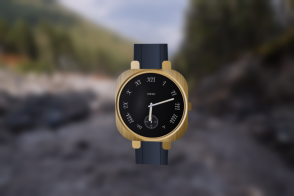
6:12
